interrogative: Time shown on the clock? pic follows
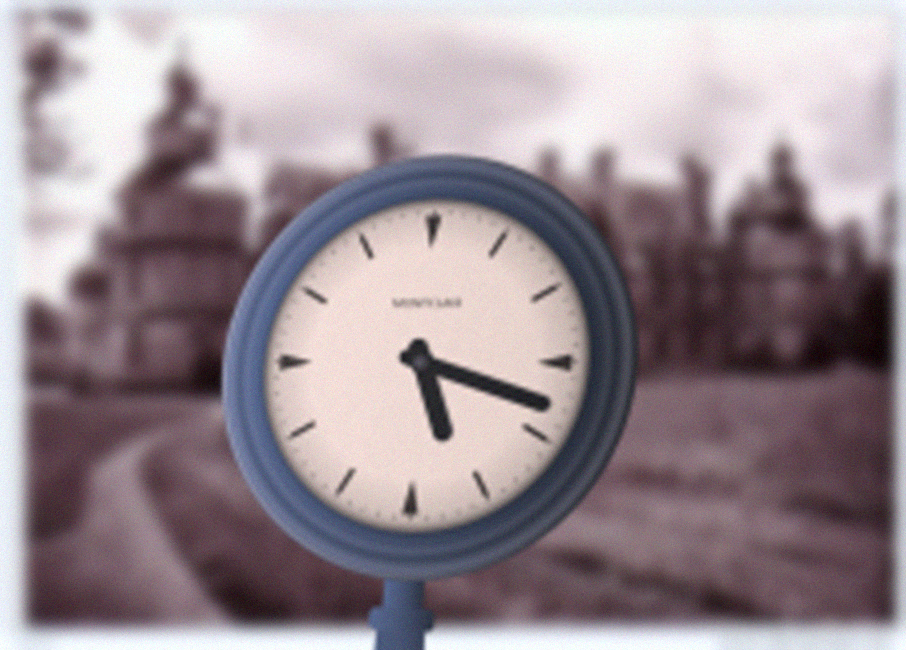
5:18
